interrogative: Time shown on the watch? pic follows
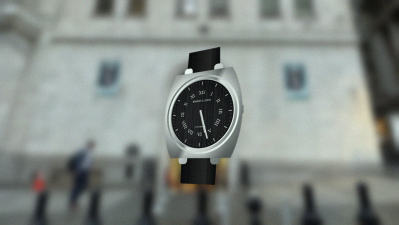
5:27
